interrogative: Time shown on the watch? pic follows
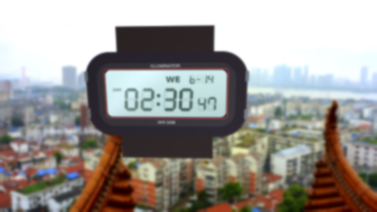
2:30:47
